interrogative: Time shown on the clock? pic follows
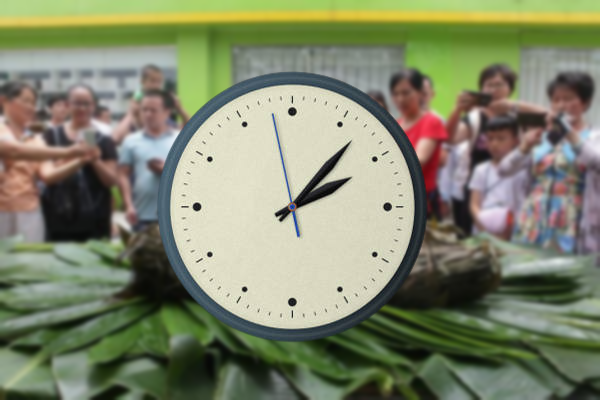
2:06:58
